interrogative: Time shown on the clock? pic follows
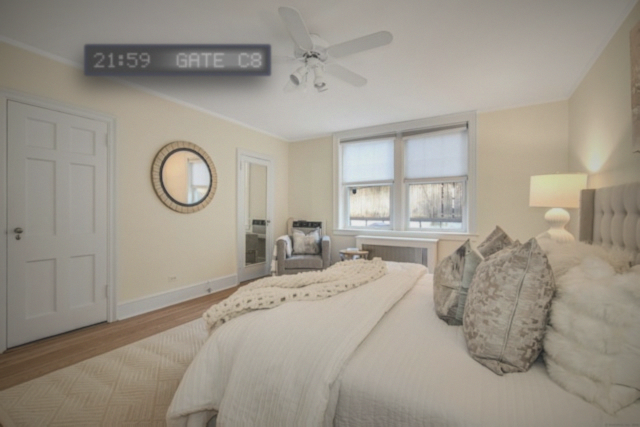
21:59
